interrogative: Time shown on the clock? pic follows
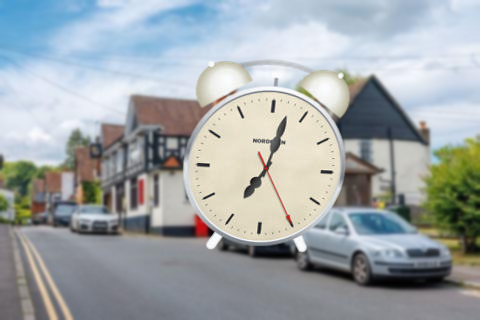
7:02:25
